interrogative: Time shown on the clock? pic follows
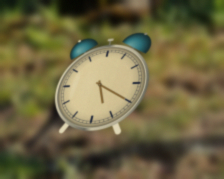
5:20
